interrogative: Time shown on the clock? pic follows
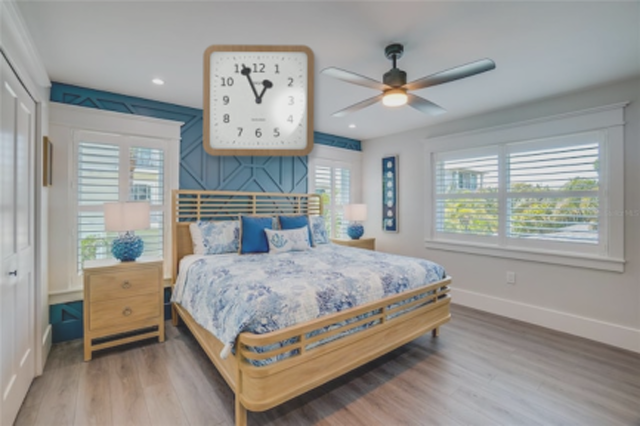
12:56
